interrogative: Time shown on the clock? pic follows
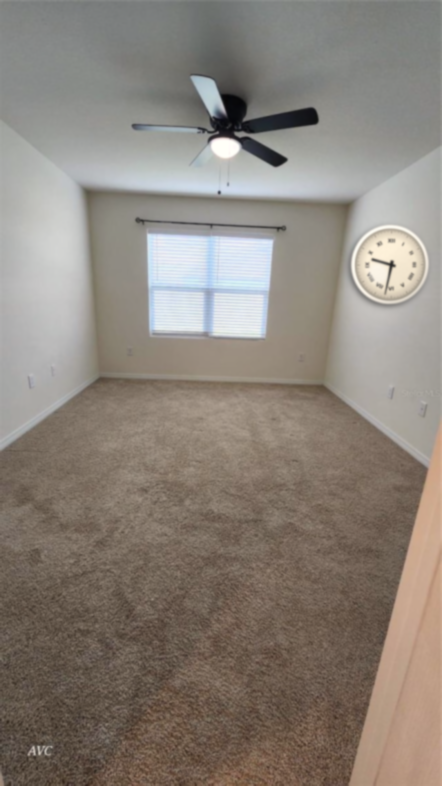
9:32
